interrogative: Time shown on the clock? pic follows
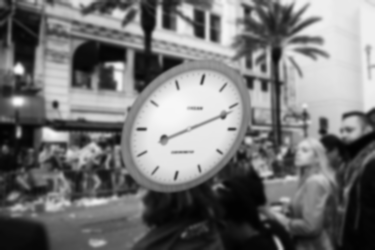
8:11
